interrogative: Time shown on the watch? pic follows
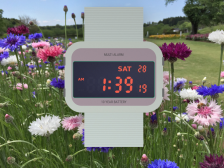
1:39:19
